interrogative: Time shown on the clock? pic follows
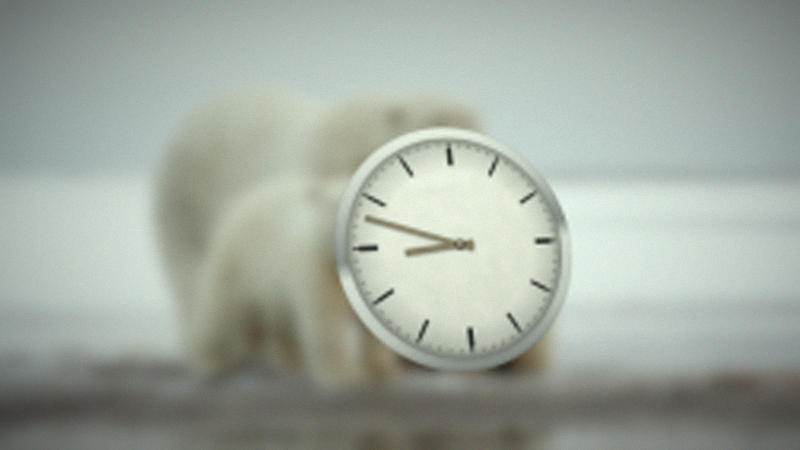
8:48
